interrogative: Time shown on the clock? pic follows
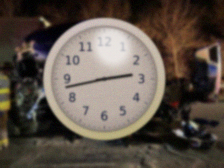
2:43
